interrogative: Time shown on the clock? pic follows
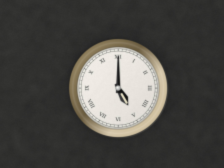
5:00
